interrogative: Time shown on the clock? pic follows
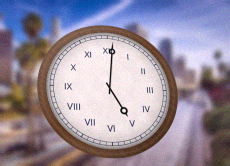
5:01
